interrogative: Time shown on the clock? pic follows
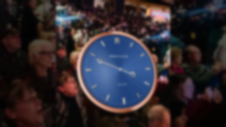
3:49
